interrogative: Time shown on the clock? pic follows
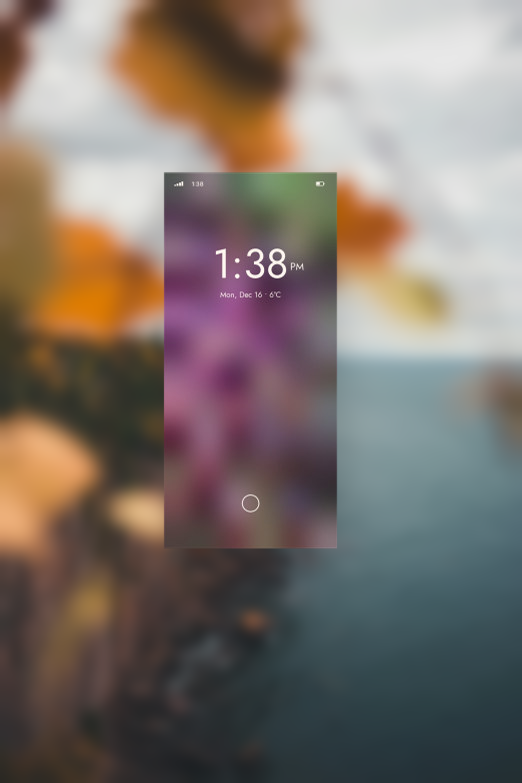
1:38
